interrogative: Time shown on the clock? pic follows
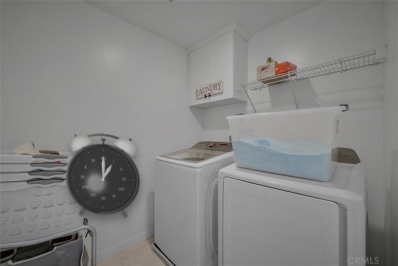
1:00
